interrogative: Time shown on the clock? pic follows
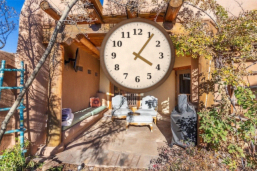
4:06
